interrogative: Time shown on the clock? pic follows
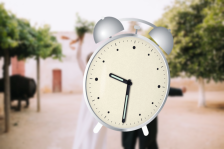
9:30
